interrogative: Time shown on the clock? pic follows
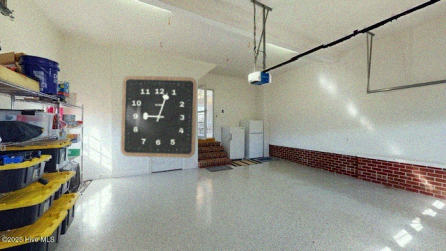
9:03
